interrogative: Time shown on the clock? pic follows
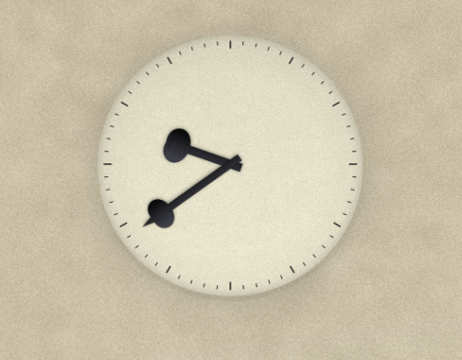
9:39
